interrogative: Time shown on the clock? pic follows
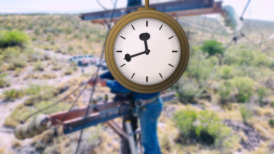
11:42
